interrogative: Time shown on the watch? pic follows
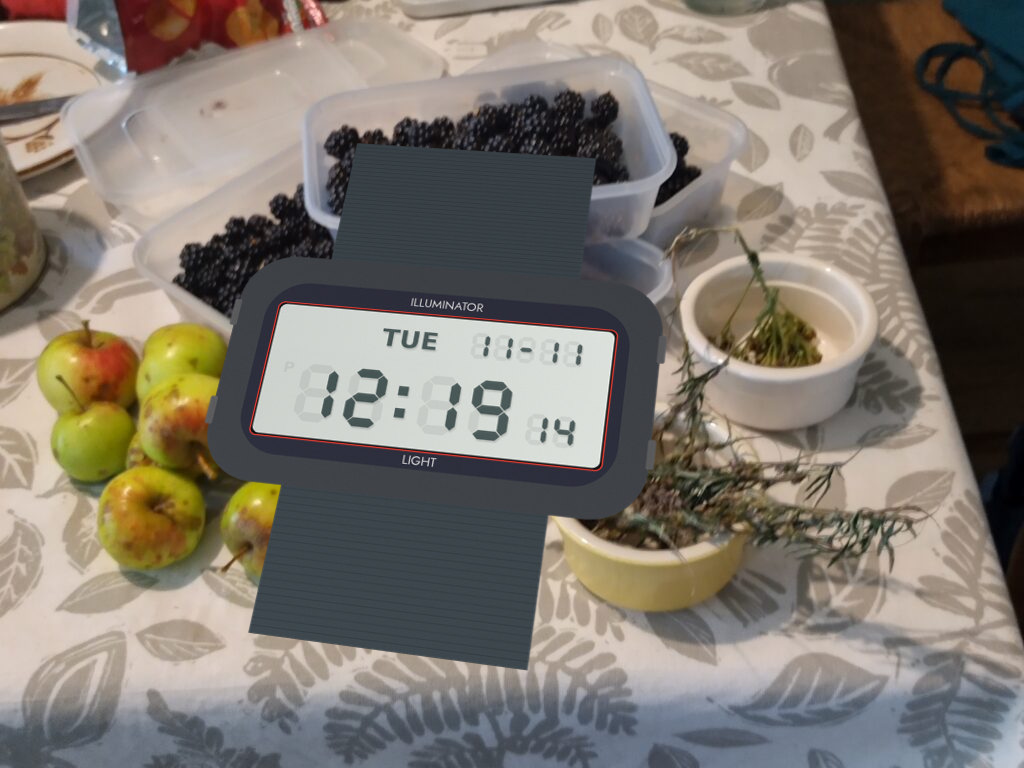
12:19:14
